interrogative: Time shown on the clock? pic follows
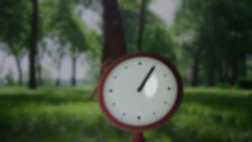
1:05
